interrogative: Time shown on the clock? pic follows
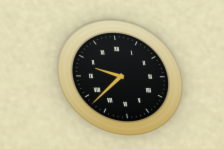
9:38
